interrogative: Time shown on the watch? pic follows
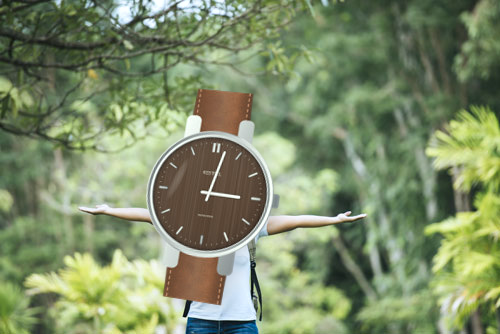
3:02
